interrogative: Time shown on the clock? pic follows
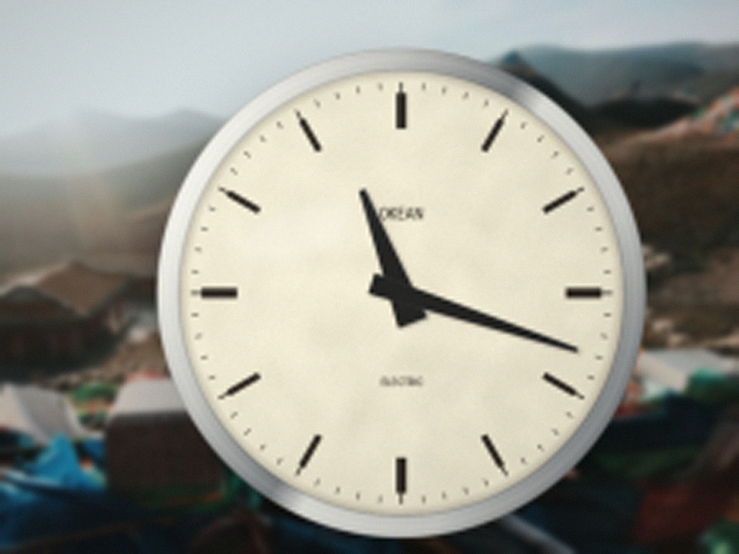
11:18
